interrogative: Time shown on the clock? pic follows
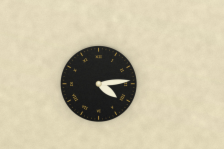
4:14
